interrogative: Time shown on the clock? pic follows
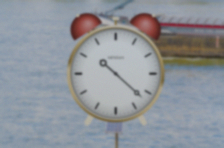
10:22
